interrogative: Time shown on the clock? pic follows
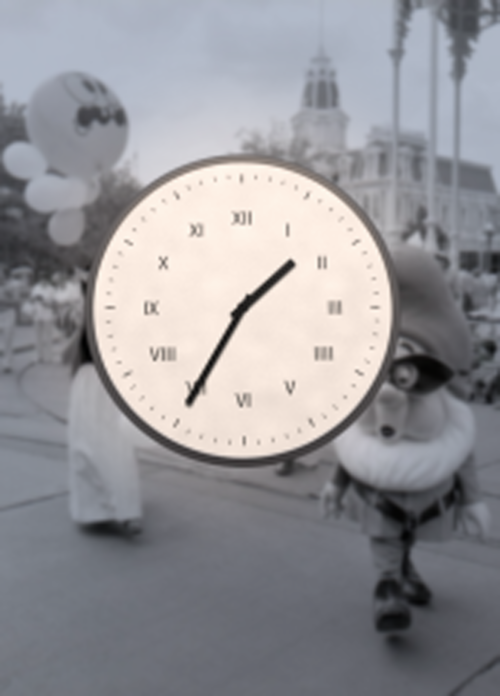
1:35
